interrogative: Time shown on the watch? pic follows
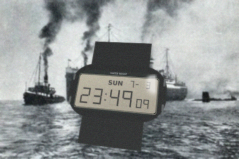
23:49:09
